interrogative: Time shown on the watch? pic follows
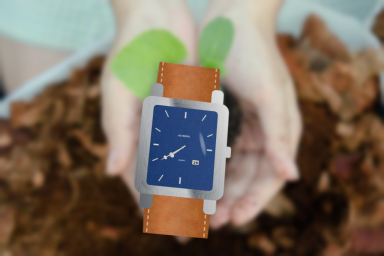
7:39
